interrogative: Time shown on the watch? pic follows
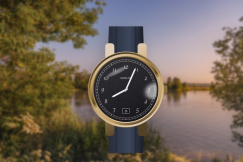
8:04
